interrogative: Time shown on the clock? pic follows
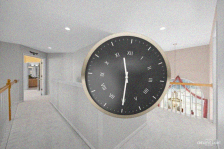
11:30
